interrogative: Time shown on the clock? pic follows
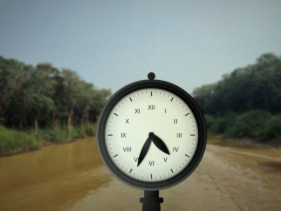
4:34
